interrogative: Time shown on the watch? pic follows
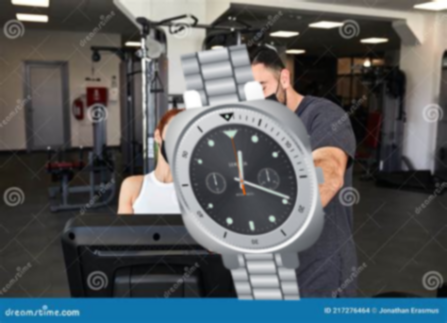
12:19
